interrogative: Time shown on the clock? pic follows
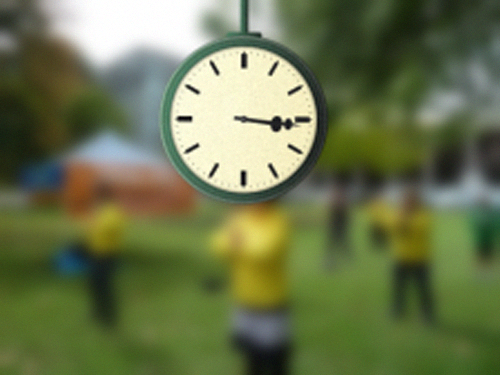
3:16
